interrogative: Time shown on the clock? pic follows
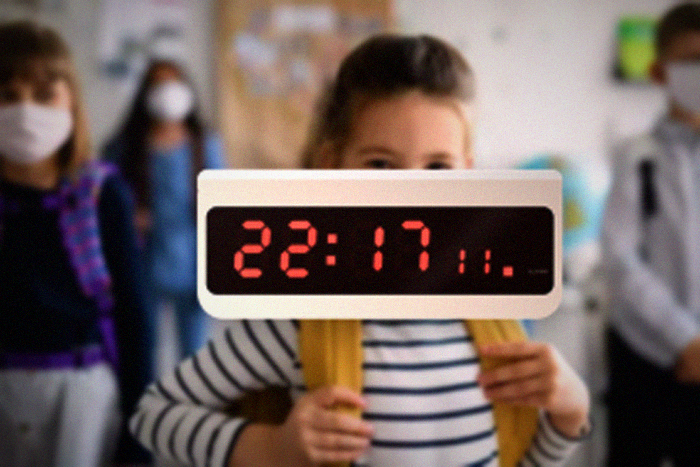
22:17:11
